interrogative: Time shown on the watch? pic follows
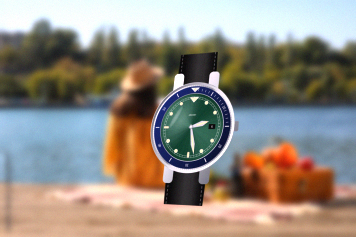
2:28
